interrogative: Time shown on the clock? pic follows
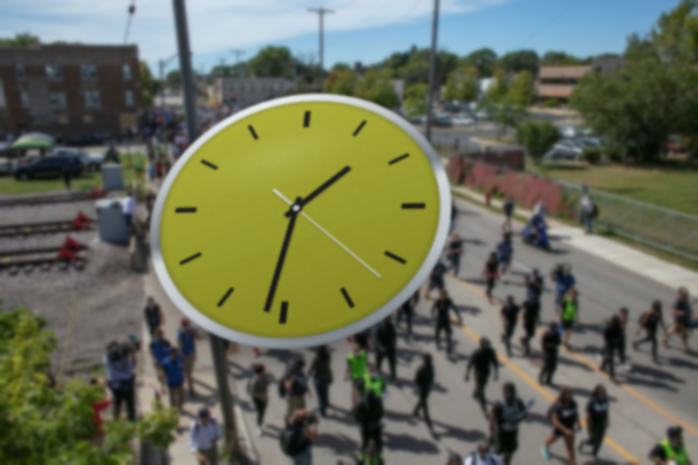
1:31:22
